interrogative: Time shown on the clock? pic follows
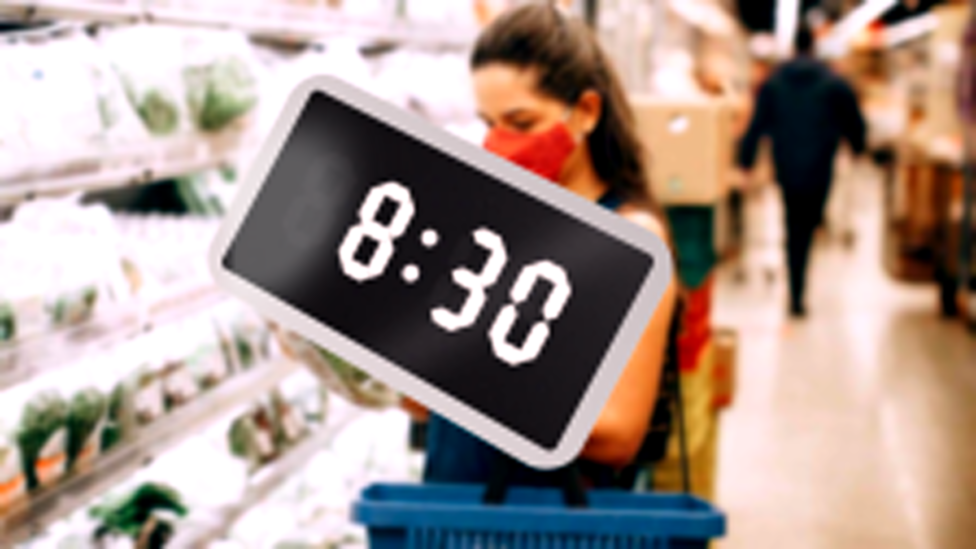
8:30
